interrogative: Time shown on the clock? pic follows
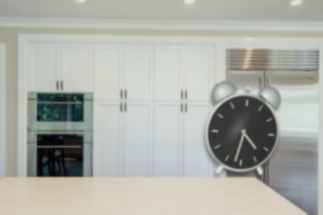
4:32
